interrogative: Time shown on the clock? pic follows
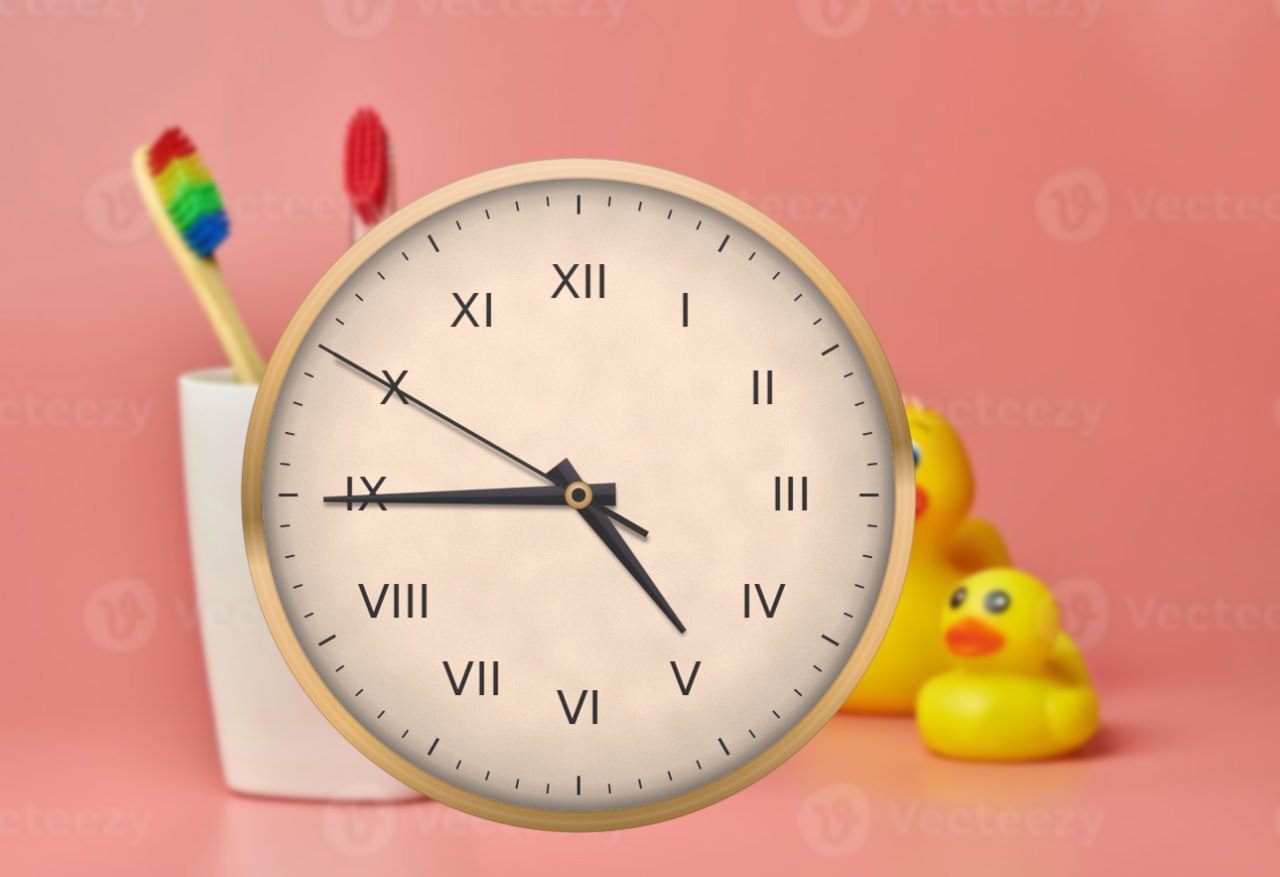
4:44:50
